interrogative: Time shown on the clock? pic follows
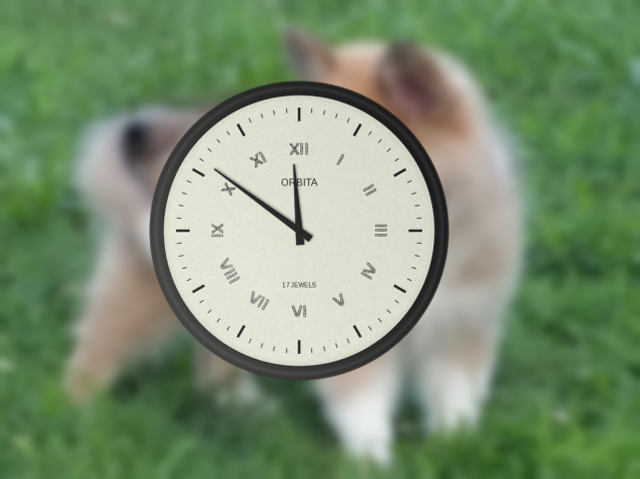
11:51
